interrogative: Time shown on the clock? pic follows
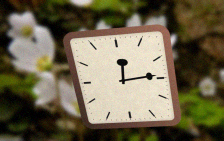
12:14
